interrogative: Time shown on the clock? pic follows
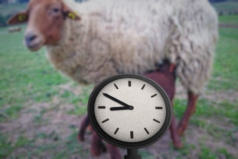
8:50
